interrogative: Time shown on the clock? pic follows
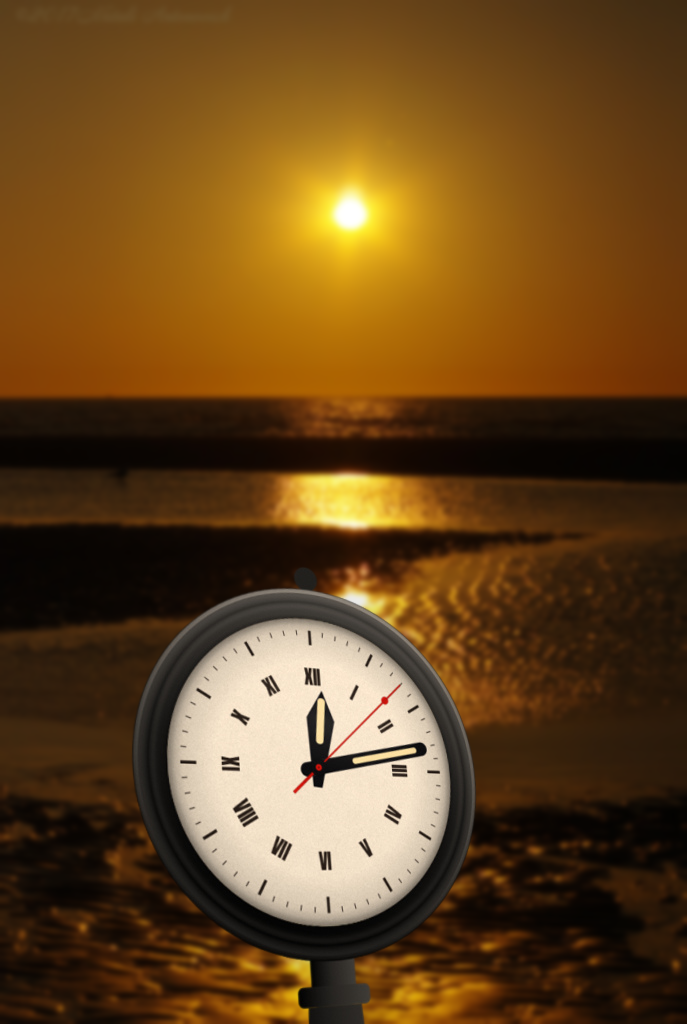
12:13:08
